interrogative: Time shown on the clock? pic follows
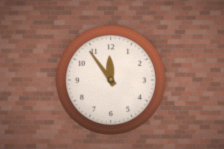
11:54
